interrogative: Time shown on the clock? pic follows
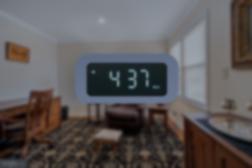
4:37
